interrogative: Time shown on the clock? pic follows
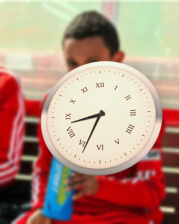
8:34
